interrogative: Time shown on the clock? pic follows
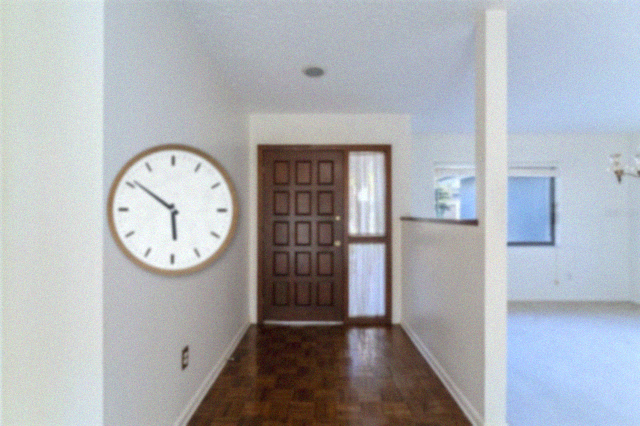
5:51
